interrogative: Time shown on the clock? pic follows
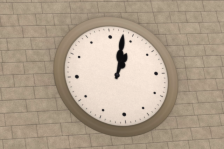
1:03
